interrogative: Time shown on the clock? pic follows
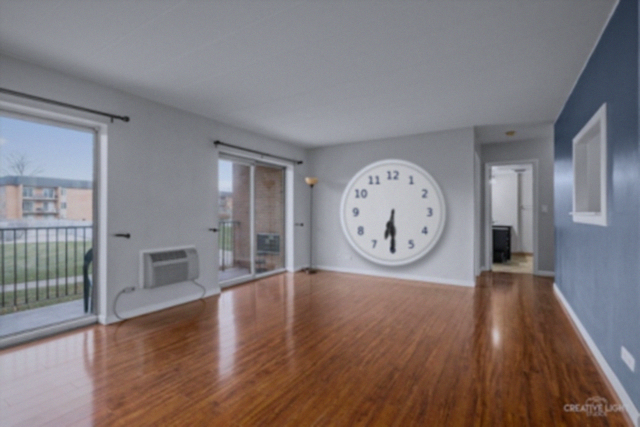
6:30
